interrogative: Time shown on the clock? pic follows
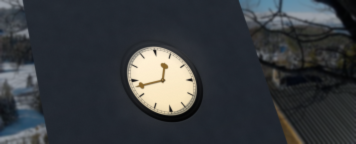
12:43
